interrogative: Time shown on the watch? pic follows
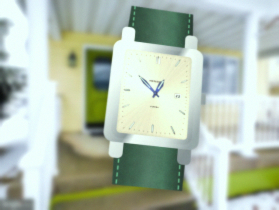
12:52
